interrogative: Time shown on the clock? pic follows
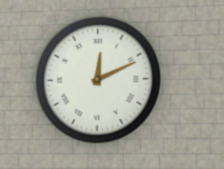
12:11
